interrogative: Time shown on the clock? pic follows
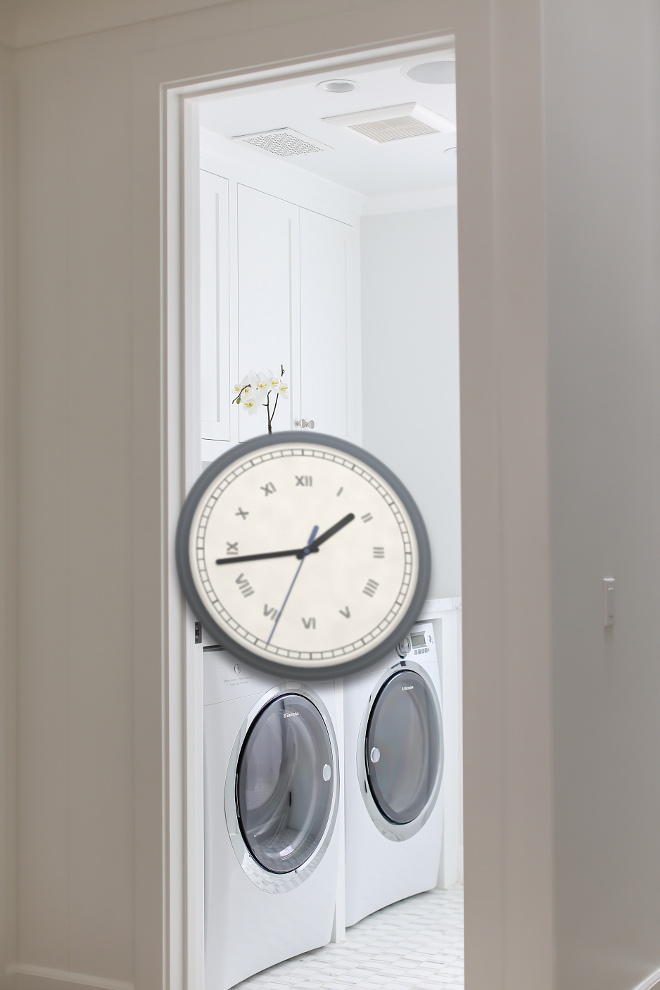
1:43:34
